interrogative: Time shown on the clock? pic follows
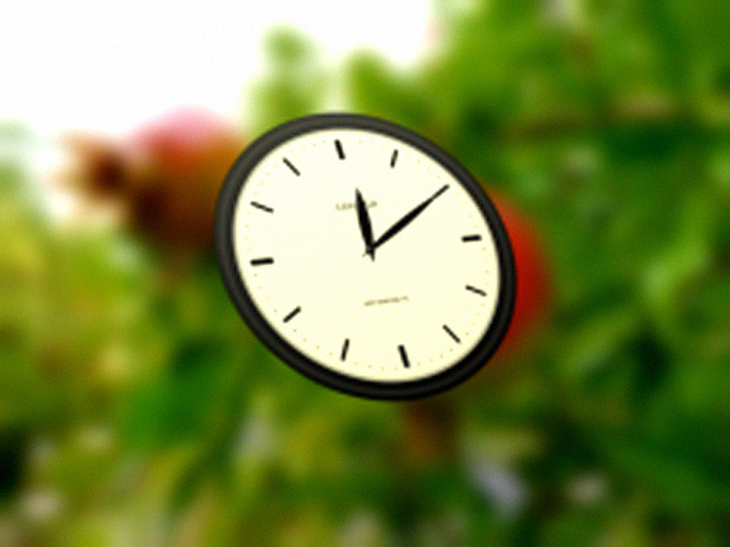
12:10
